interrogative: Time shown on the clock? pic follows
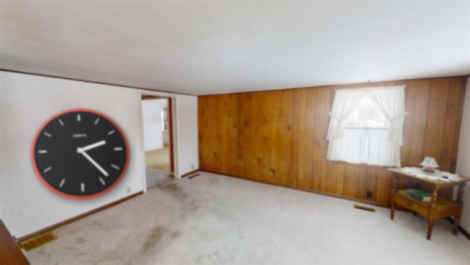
2:23
